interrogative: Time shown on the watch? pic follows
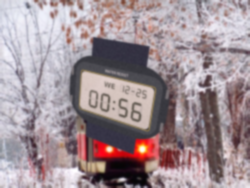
0:56
